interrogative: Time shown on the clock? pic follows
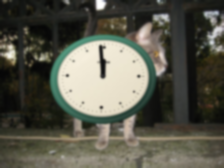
11:59
